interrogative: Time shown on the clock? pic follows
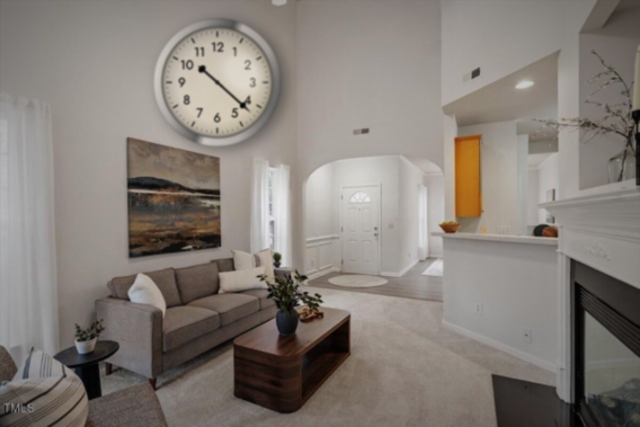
10:22
